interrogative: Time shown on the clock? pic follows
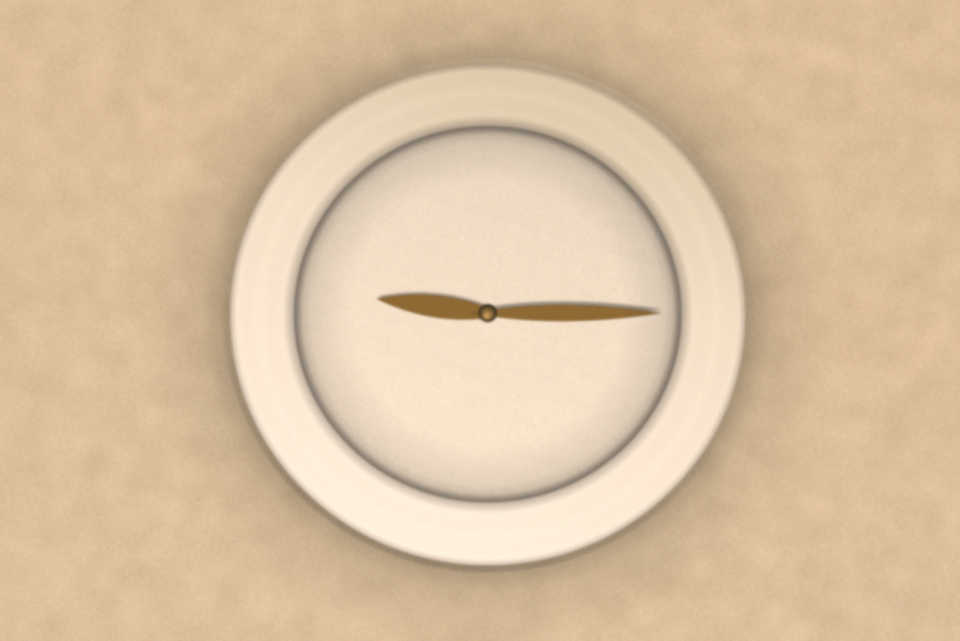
9:15
